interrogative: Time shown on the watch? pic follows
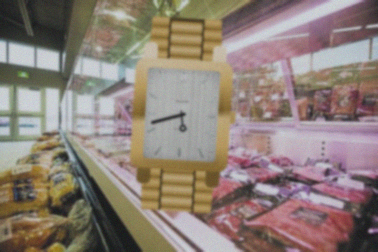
5:42
